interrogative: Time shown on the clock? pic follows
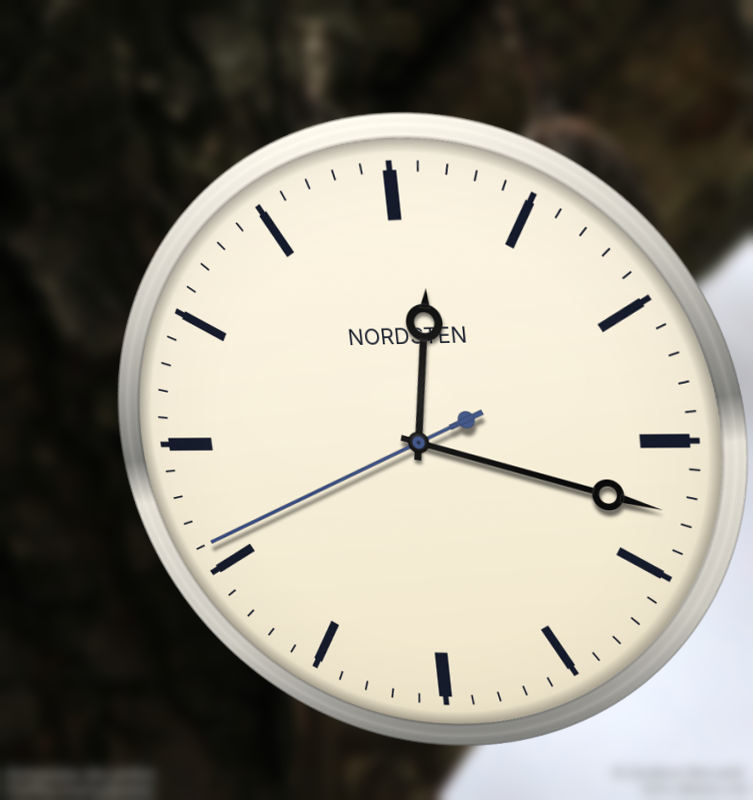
12:17:41
